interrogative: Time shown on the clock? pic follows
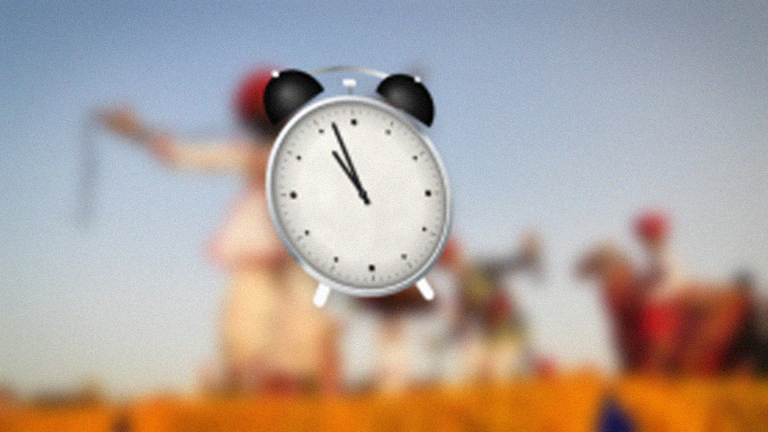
10:57
